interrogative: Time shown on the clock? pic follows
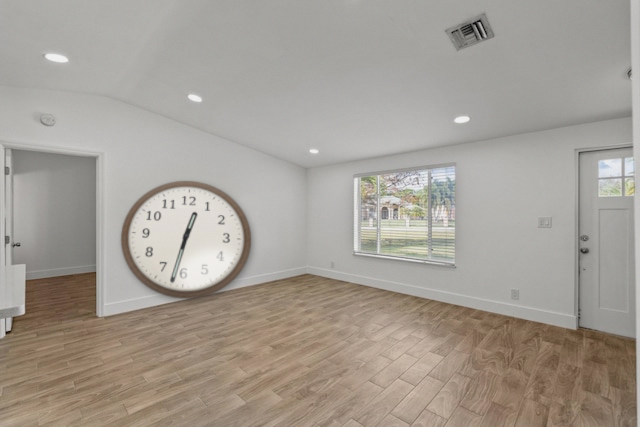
12:32
